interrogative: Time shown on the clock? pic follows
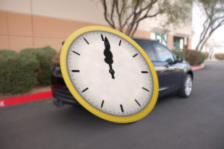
12:01
